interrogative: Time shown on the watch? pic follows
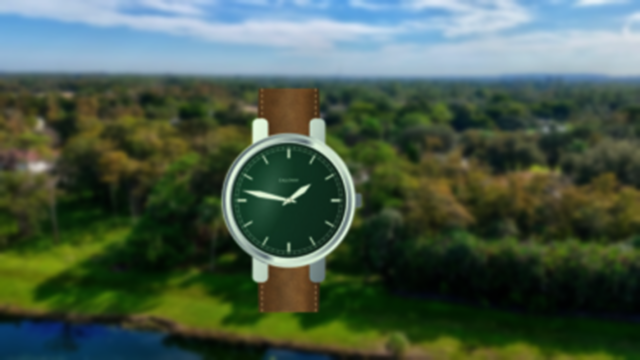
1:47
